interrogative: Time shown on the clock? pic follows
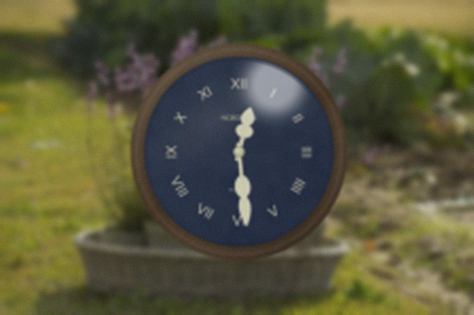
12:29
